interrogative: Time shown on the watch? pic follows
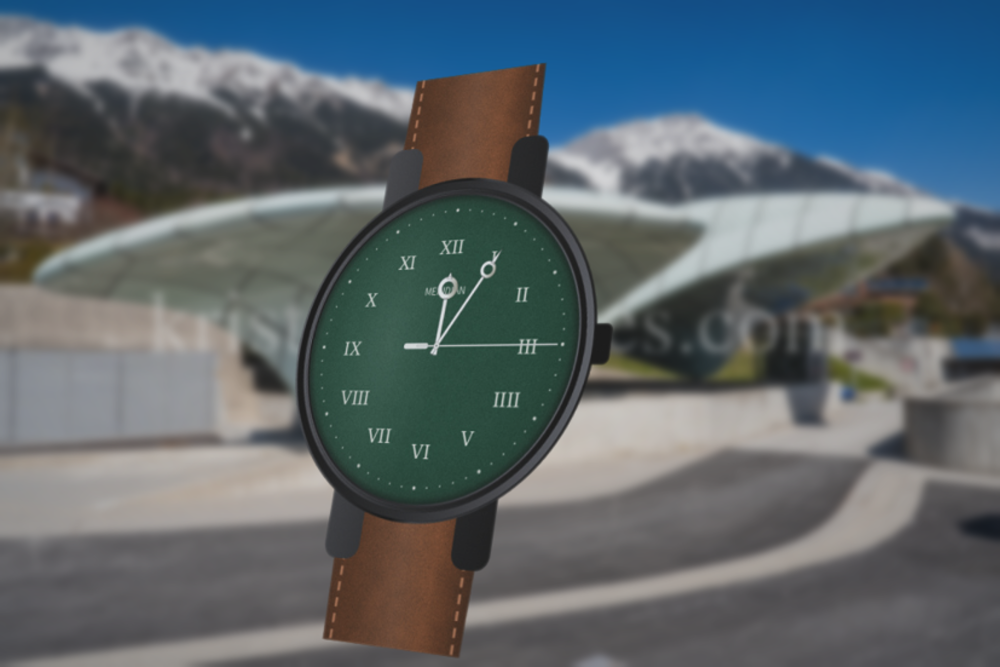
12:05:15
